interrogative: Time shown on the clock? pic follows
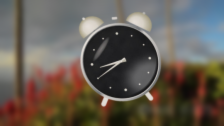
8:40
